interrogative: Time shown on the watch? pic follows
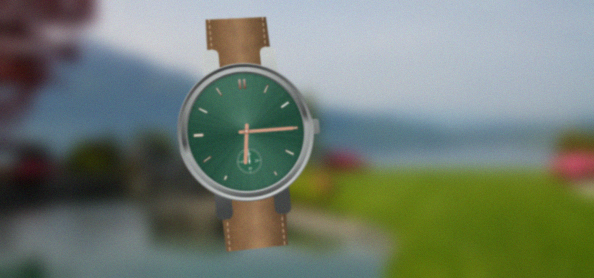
6:15
